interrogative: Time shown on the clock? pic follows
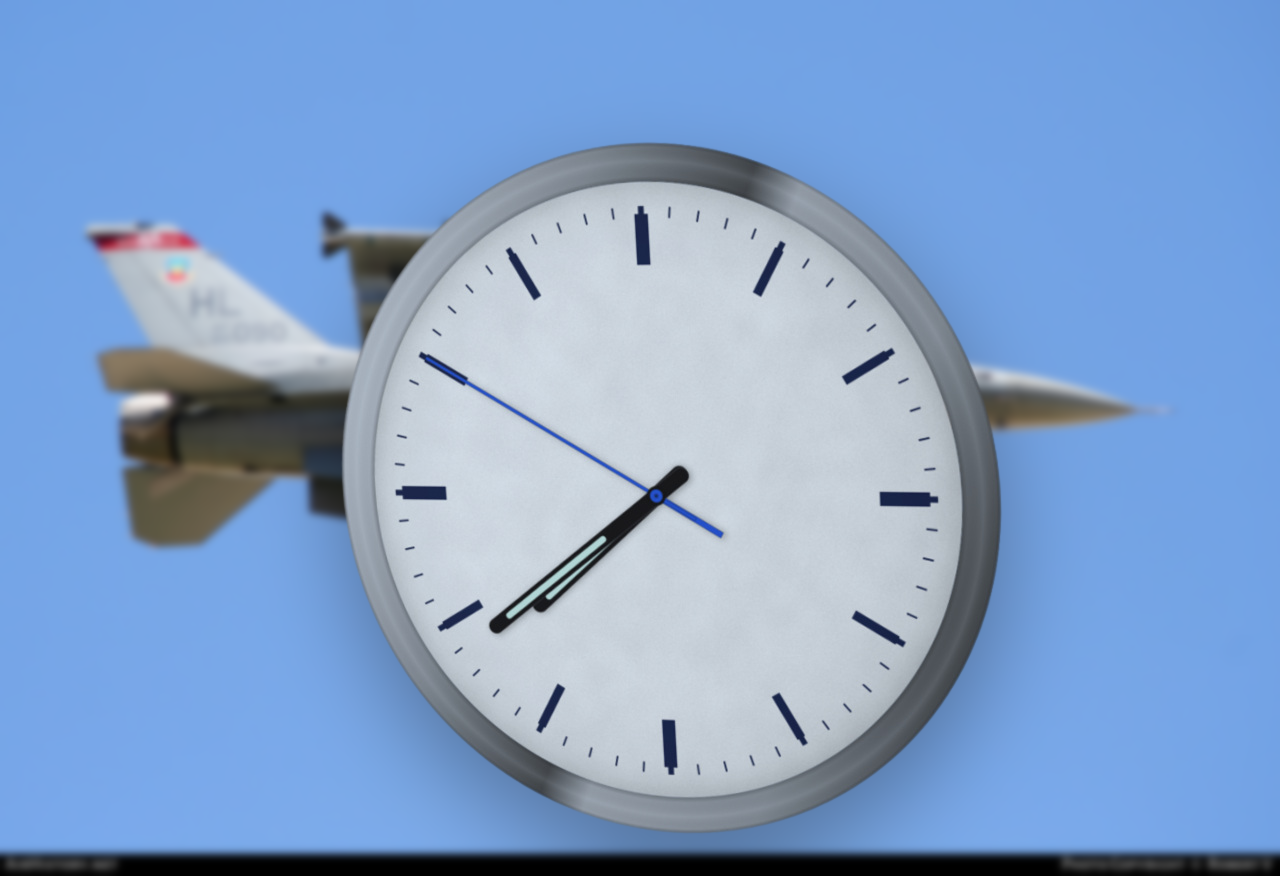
7:38:50
